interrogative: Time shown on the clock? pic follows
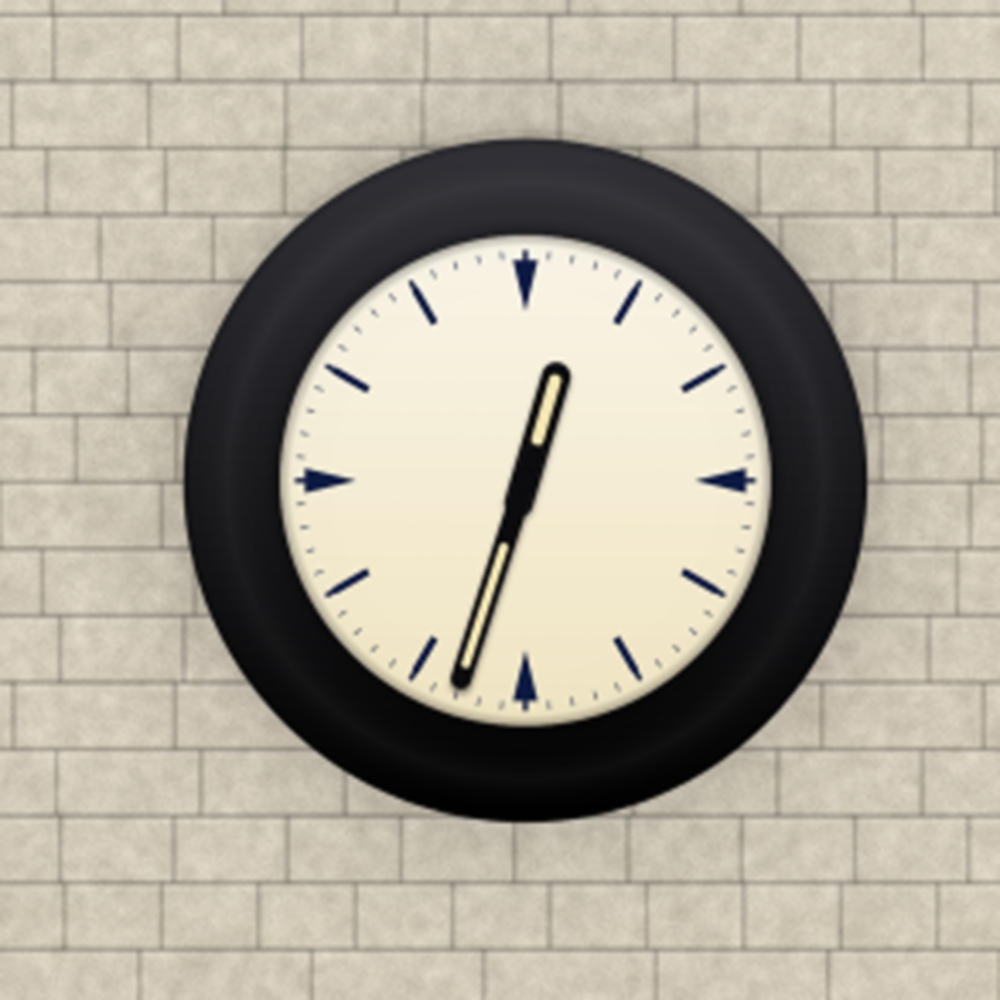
12:33
